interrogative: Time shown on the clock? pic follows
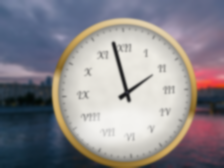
1:58
